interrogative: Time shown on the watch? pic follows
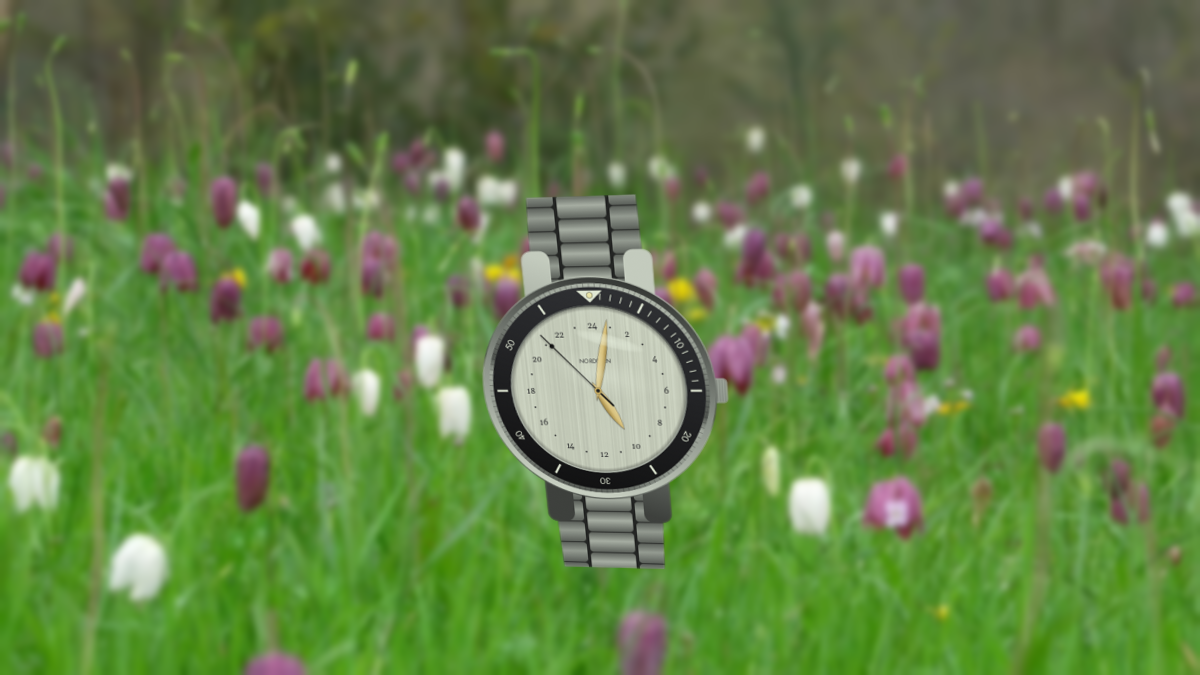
10:01:53
